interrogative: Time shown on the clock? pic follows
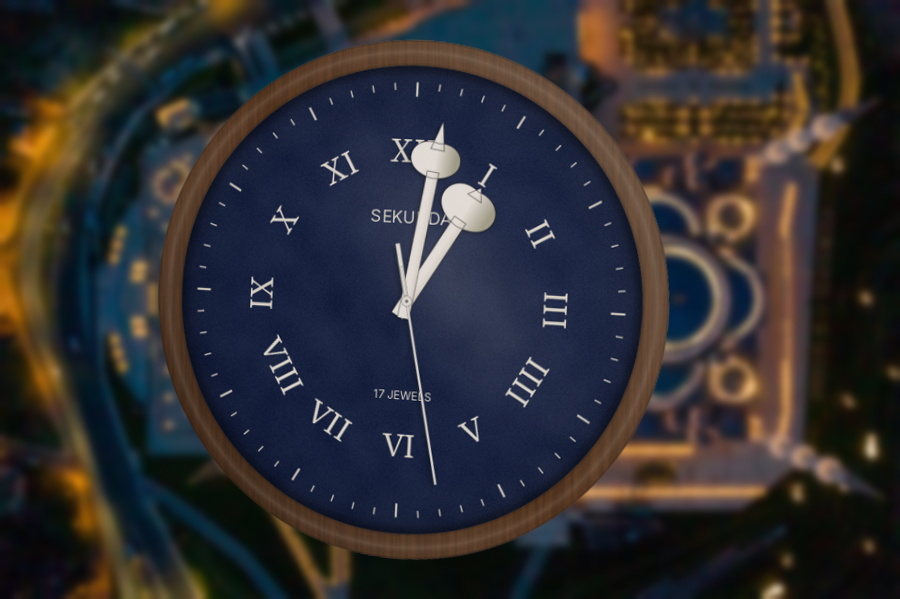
1:01:28
